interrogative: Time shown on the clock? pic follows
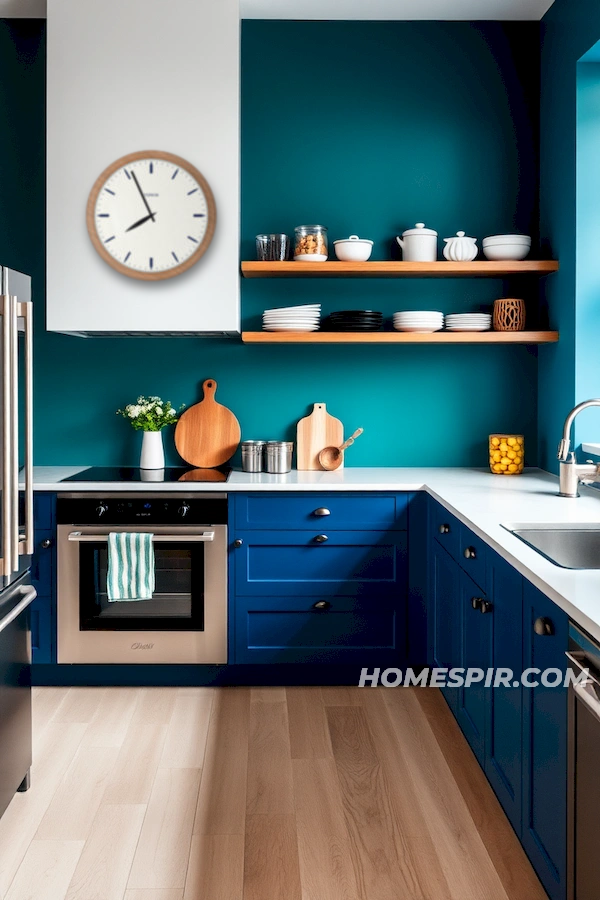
7:56
